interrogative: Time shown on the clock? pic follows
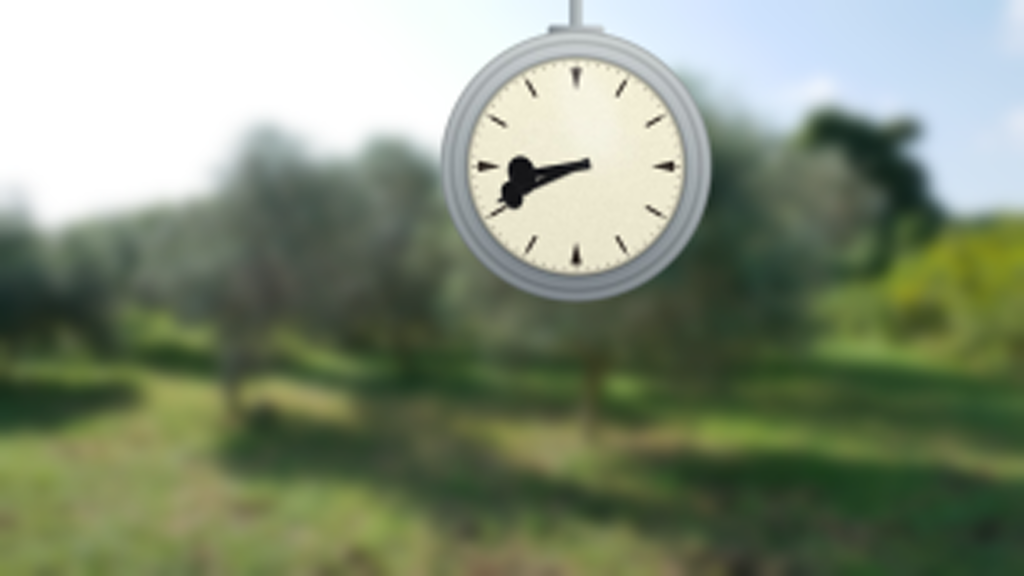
8:41
